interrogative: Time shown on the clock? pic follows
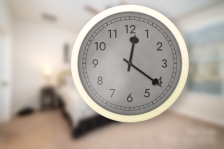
12:21
